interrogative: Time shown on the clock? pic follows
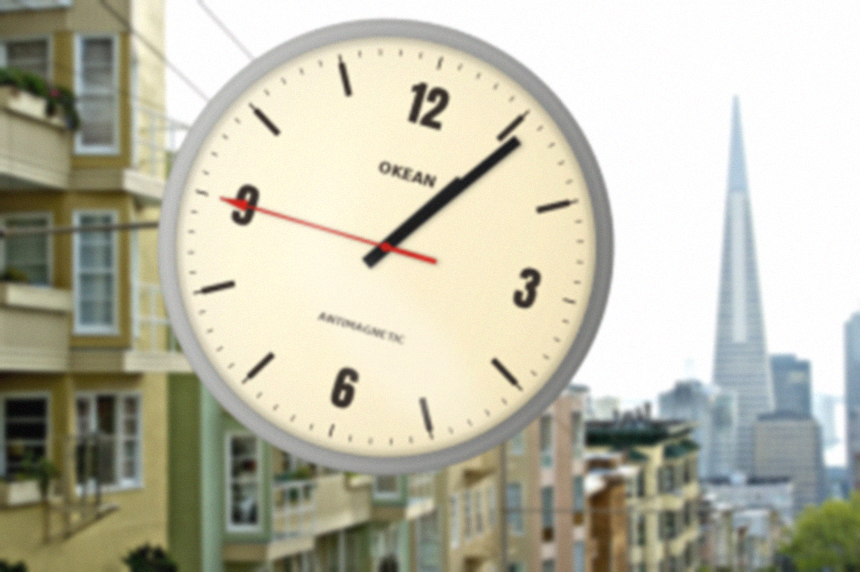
1:05:45
